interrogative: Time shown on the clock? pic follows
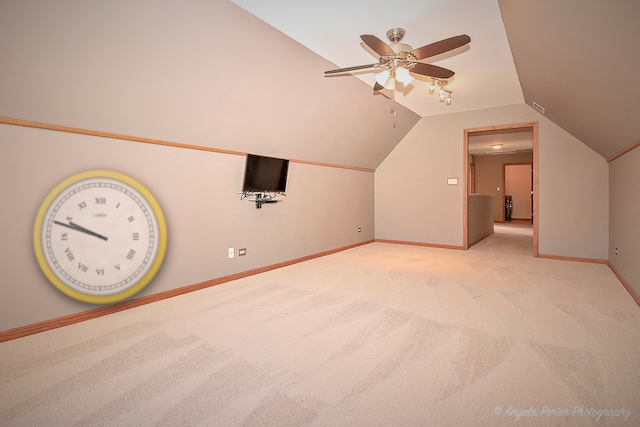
9:48
